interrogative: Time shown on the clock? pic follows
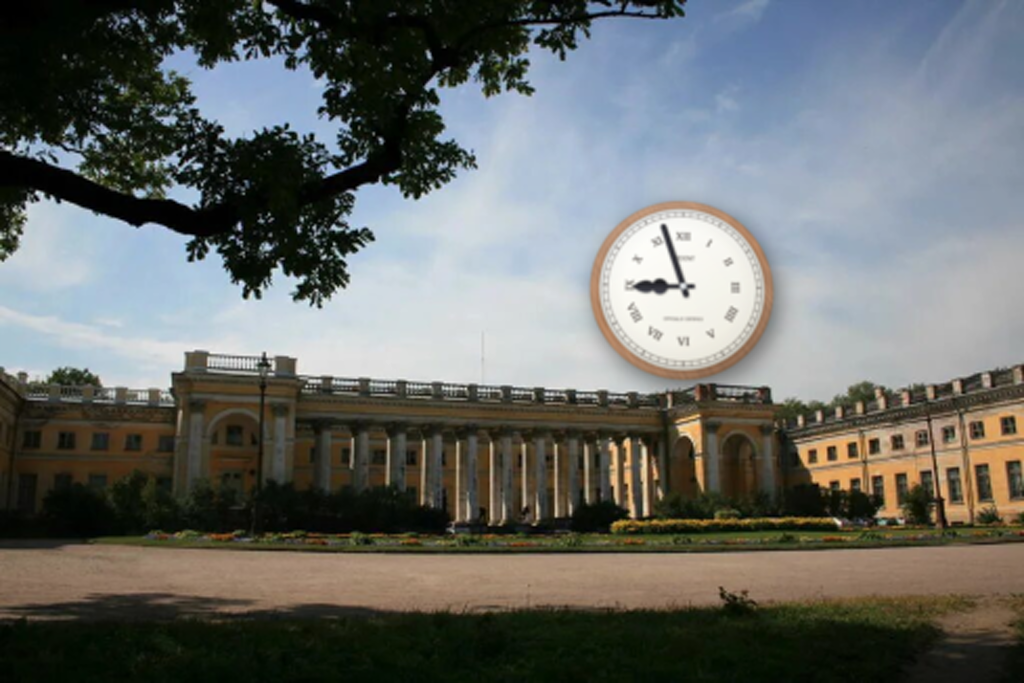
8:57
